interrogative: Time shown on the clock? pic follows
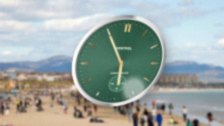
5:55
